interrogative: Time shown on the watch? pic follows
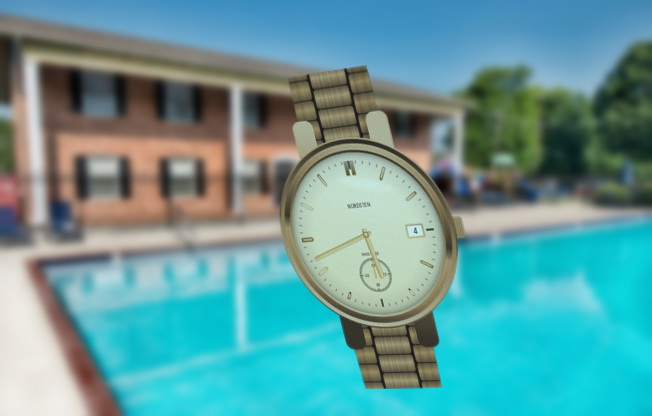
5:42
